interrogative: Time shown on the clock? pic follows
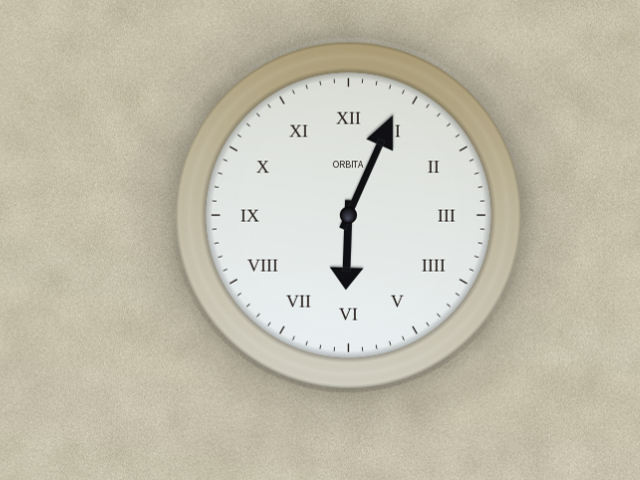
6:04
